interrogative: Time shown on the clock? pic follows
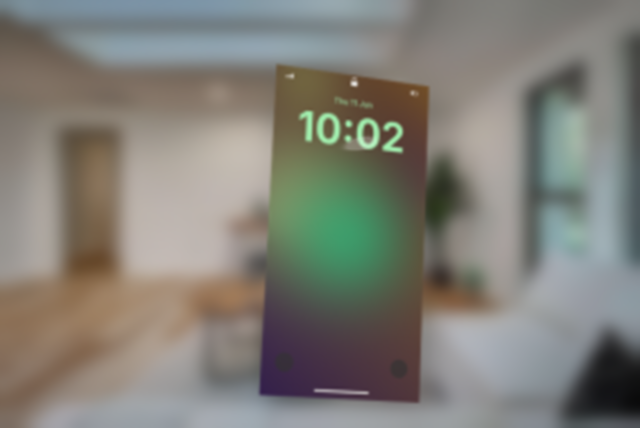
10:02
